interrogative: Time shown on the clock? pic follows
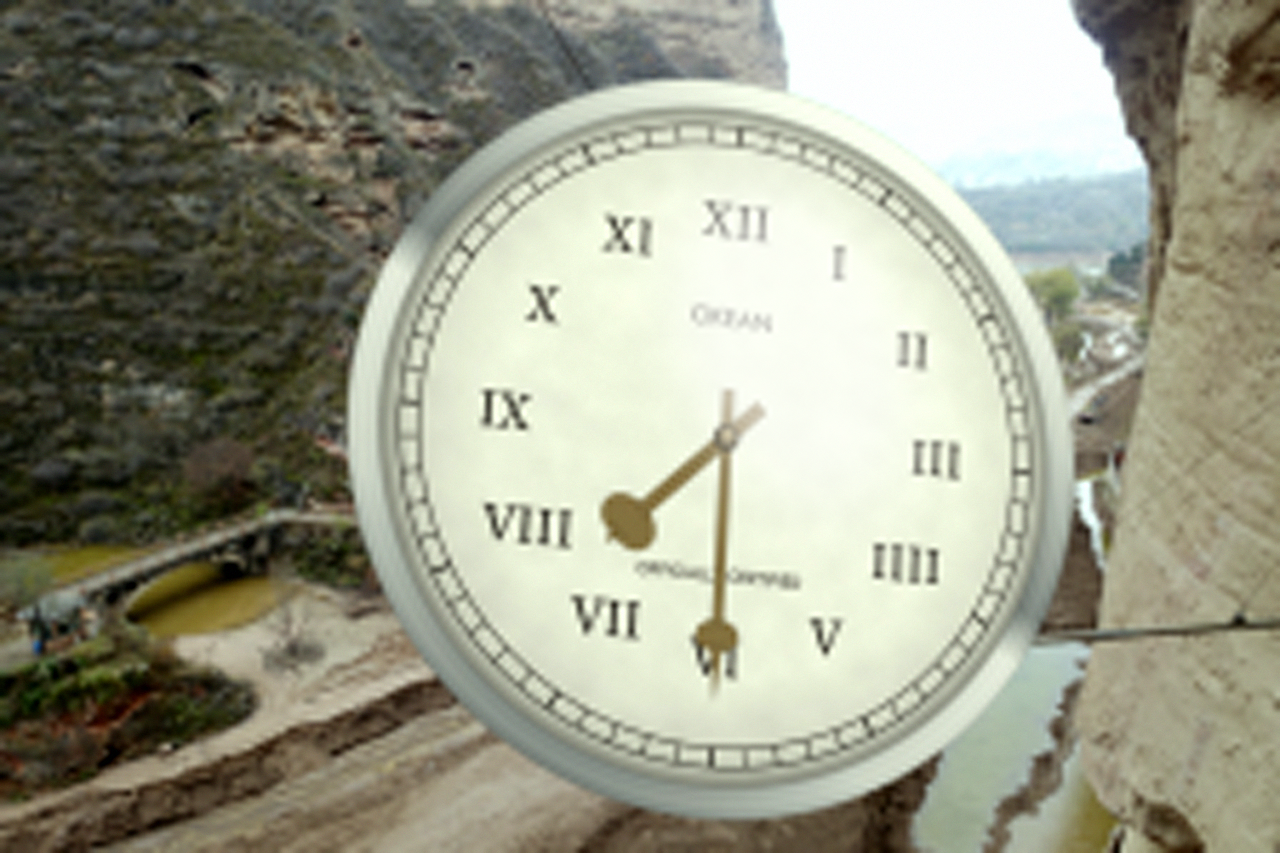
7:30
